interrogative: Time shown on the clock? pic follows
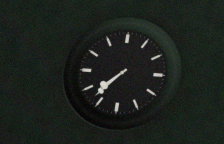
7:37
